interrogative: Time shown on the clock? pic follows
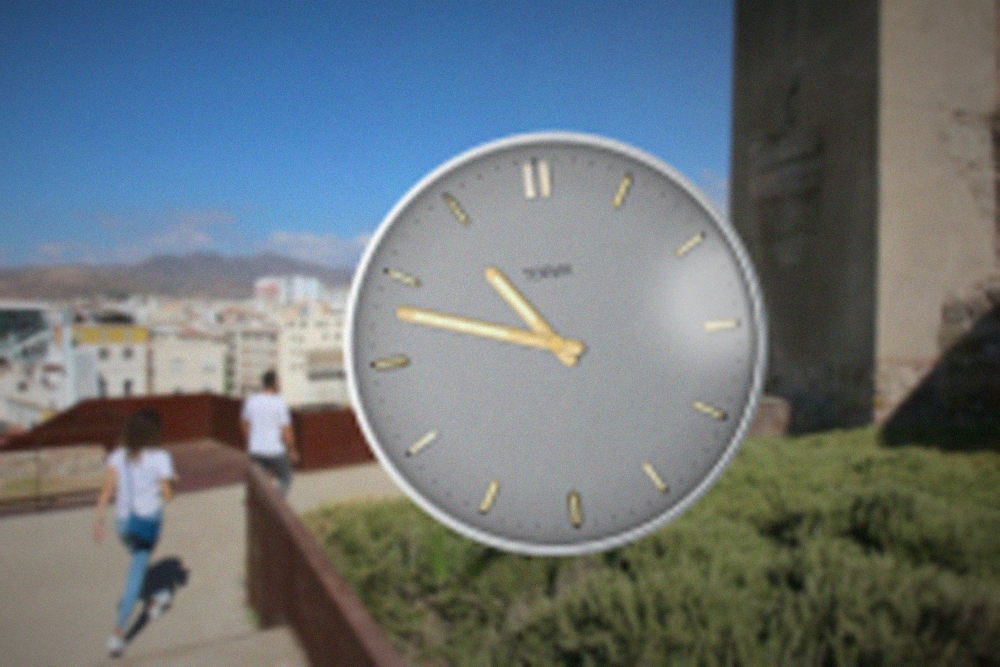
10:48
